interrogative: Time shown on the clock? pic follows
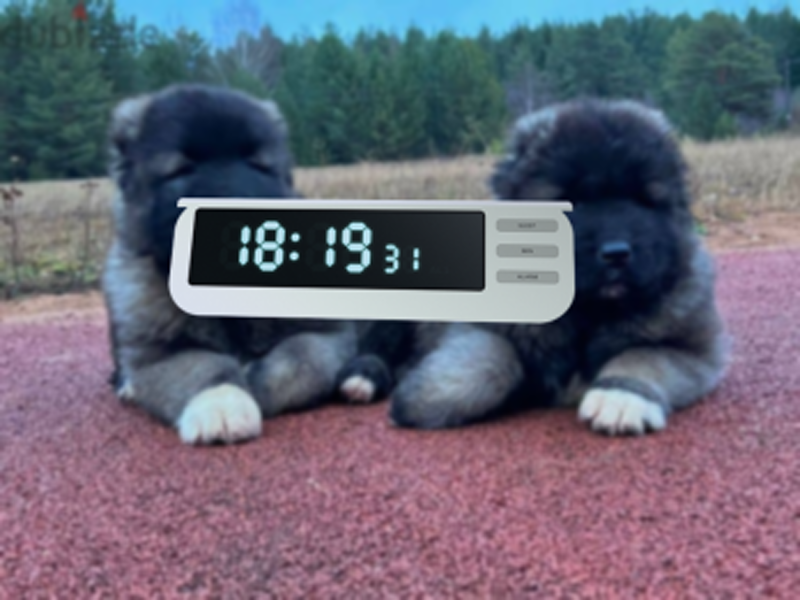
18:19:31
